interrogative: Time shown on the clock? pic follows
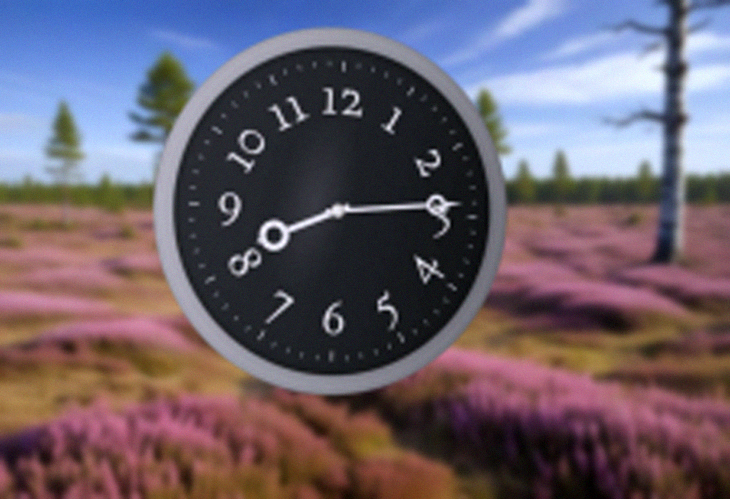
8:14
